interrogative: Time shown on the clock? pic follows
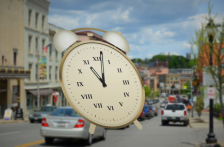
11:02
